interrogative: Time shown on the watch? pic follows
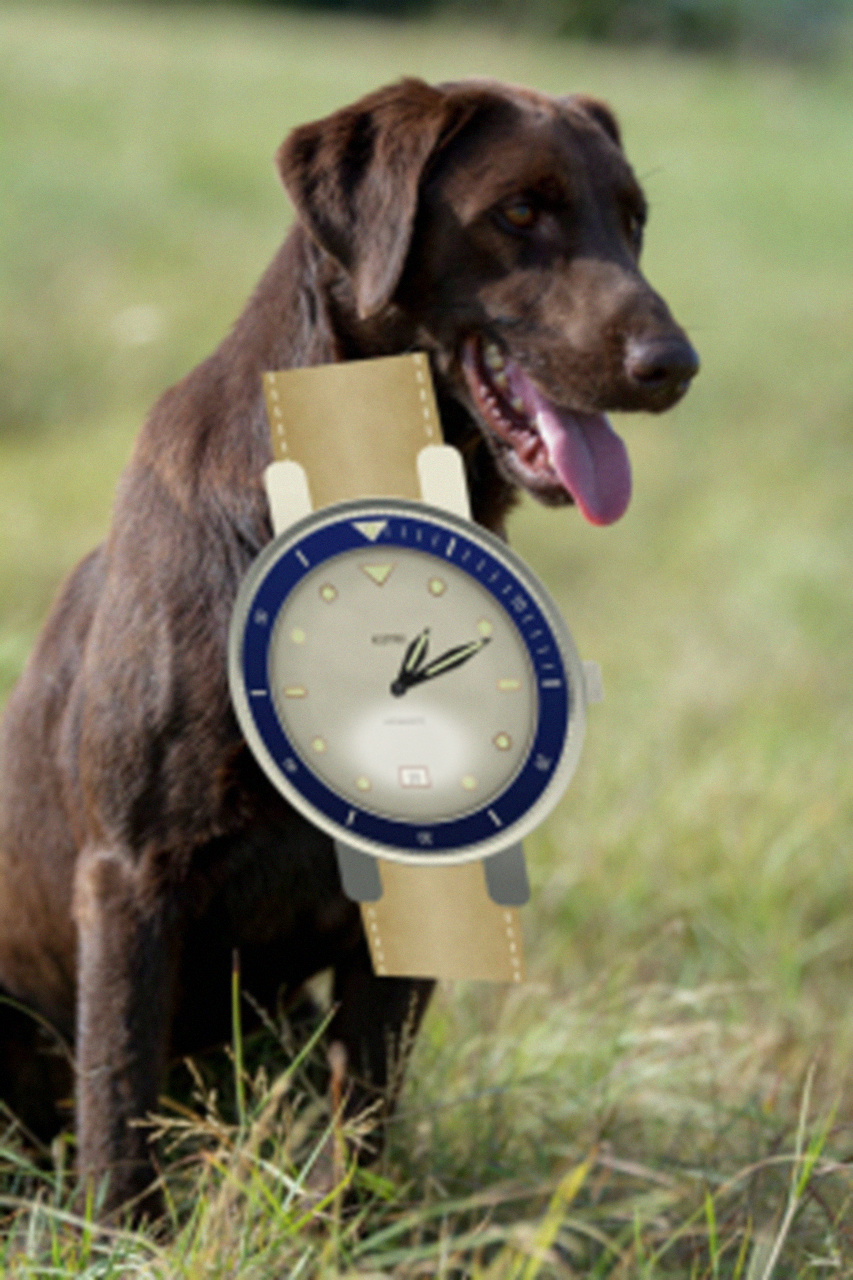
1:11
